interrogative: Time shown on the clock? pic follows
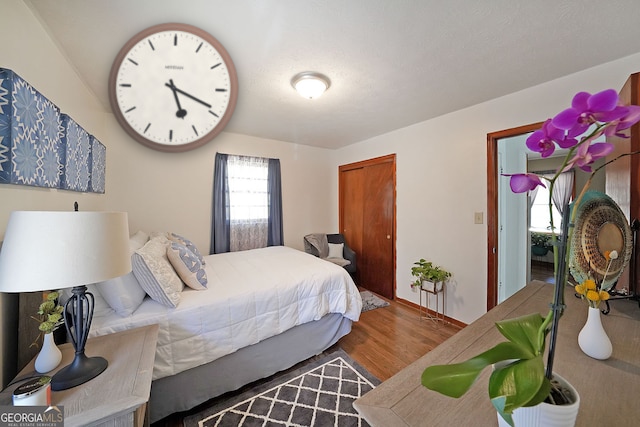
5:19
